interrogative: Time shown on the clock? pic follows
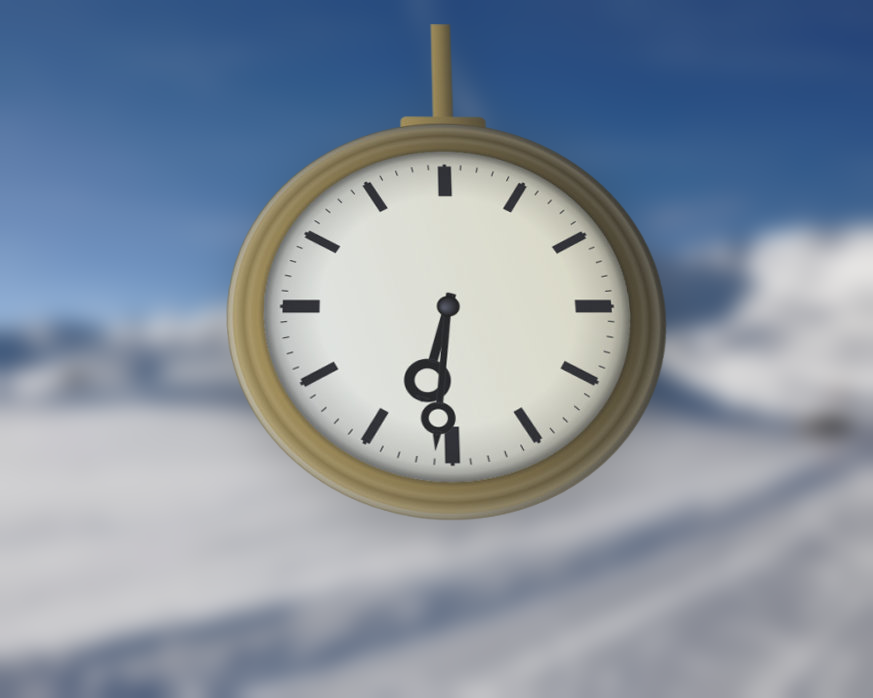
6:31
